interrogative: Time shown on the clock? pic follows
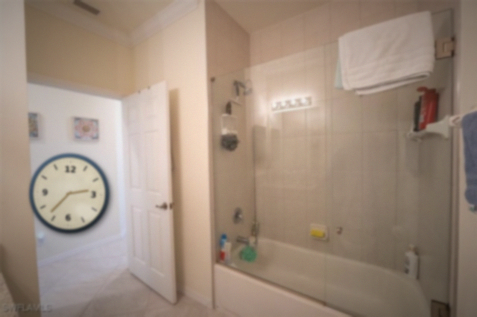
2:37
